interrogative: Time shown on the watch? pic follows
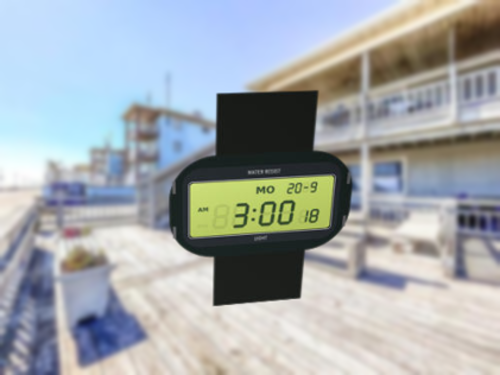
3:00:18
